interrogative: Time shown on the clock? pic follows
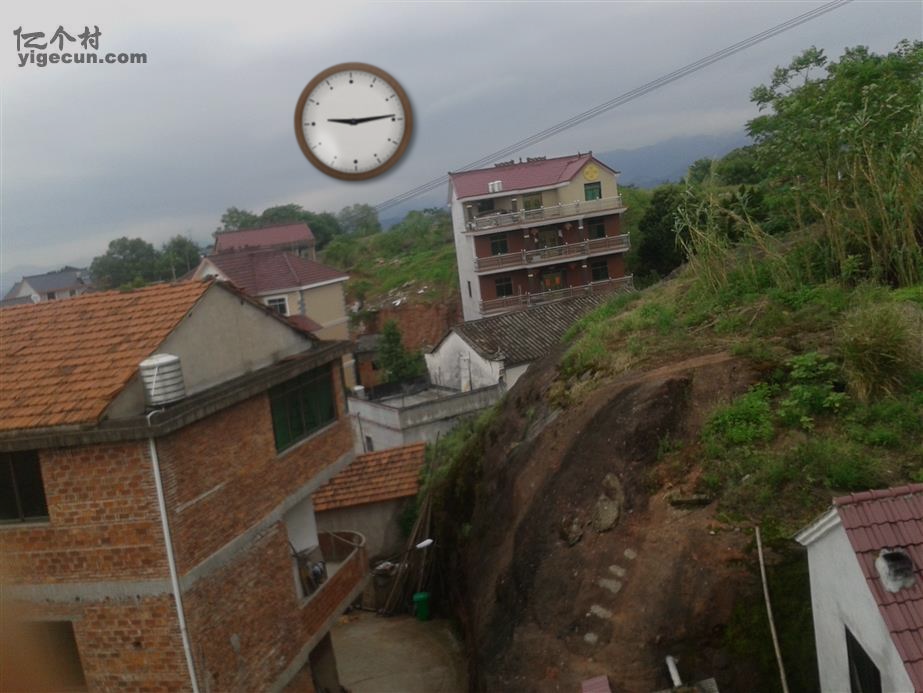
9:14
